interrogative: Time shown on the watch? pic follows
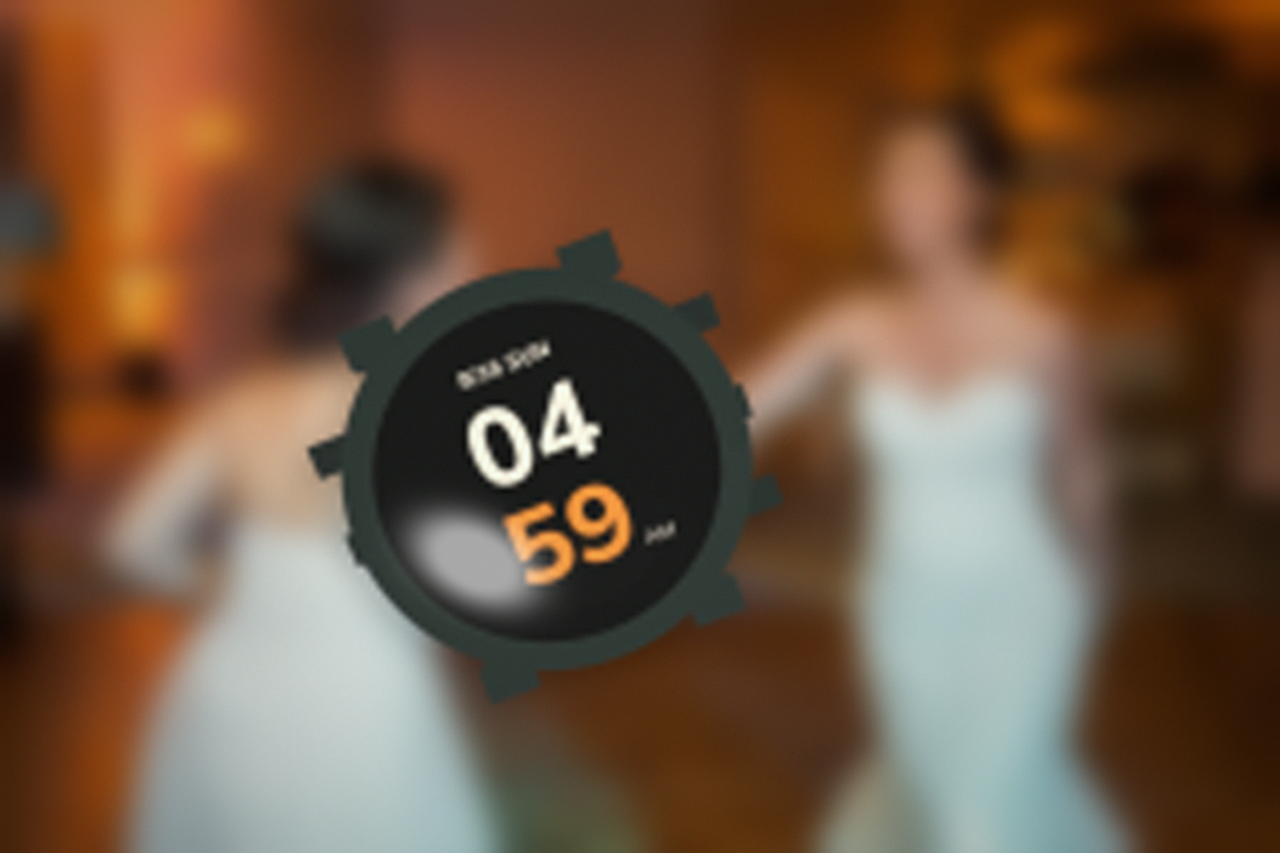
4:59
